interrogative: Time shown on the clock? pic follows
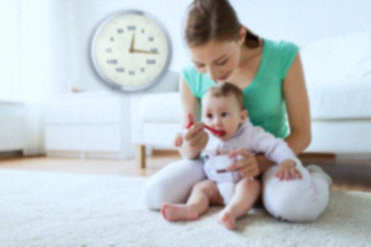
12:16
